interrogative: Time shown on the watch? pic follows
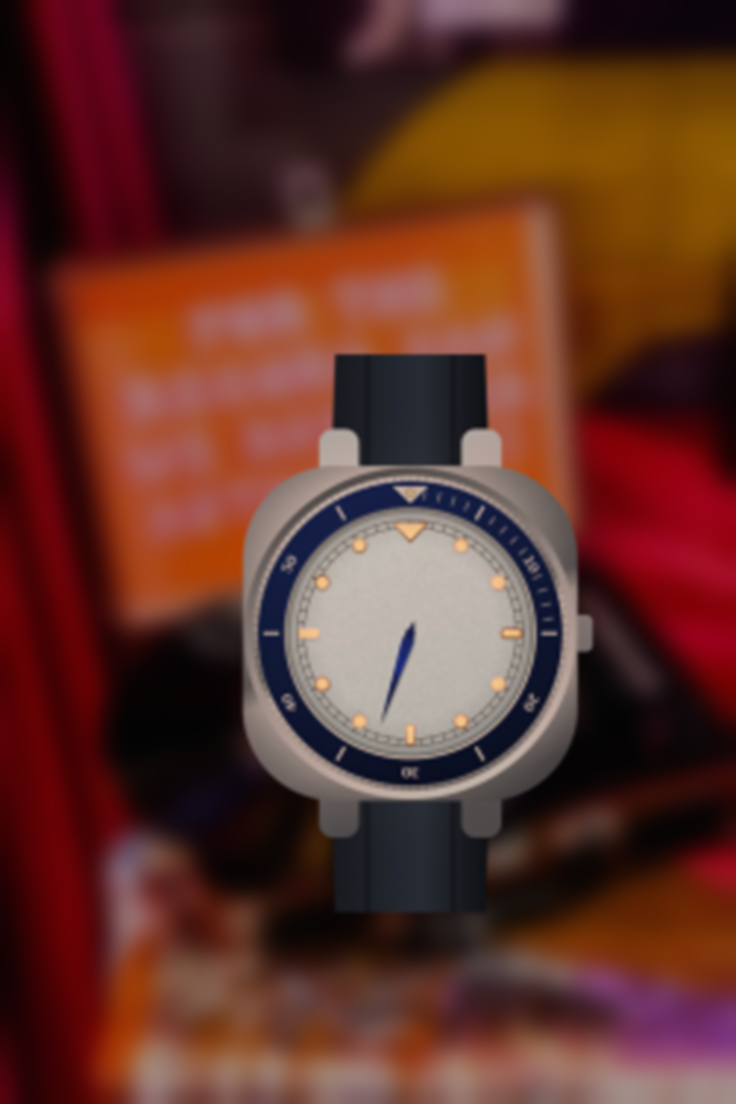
6:33
